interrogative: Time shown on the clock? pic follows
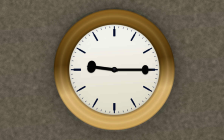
9:15
